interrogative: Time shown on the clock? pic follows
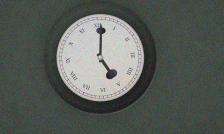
5:01
